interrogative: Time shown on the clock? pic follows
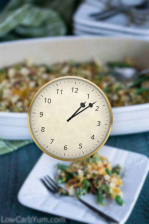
1:08
